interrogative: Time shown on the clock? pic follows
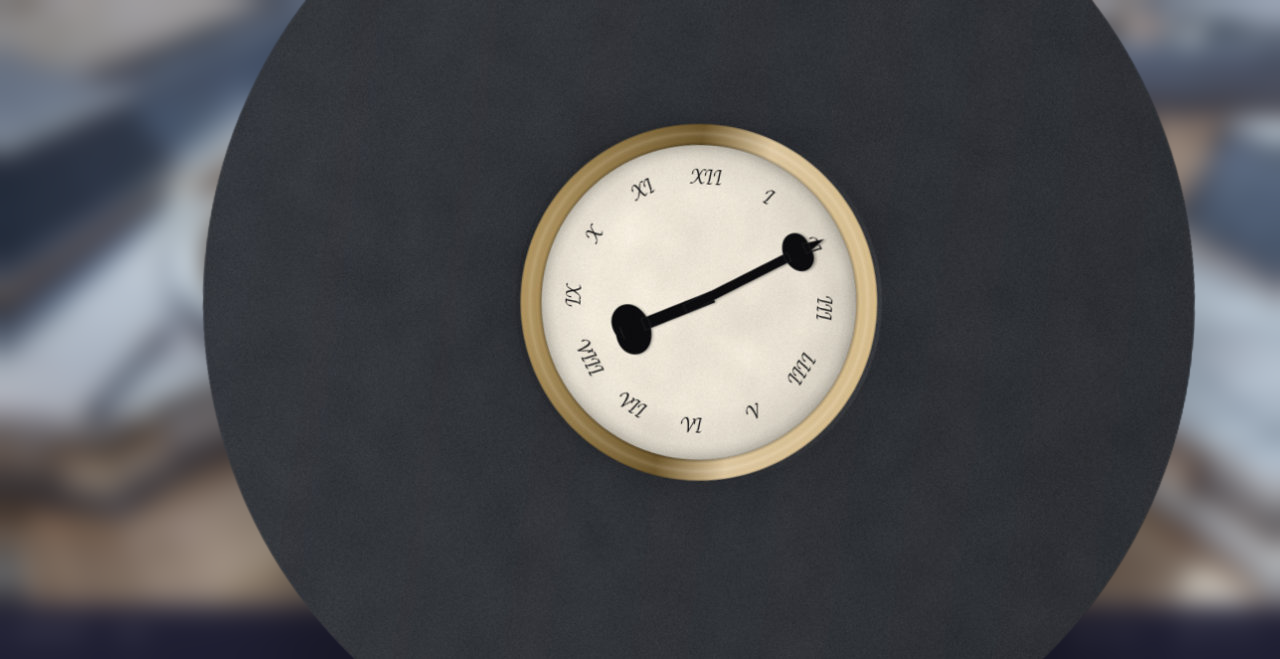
8:10
